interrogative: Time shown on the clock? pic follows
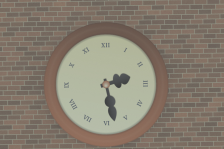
2:28
